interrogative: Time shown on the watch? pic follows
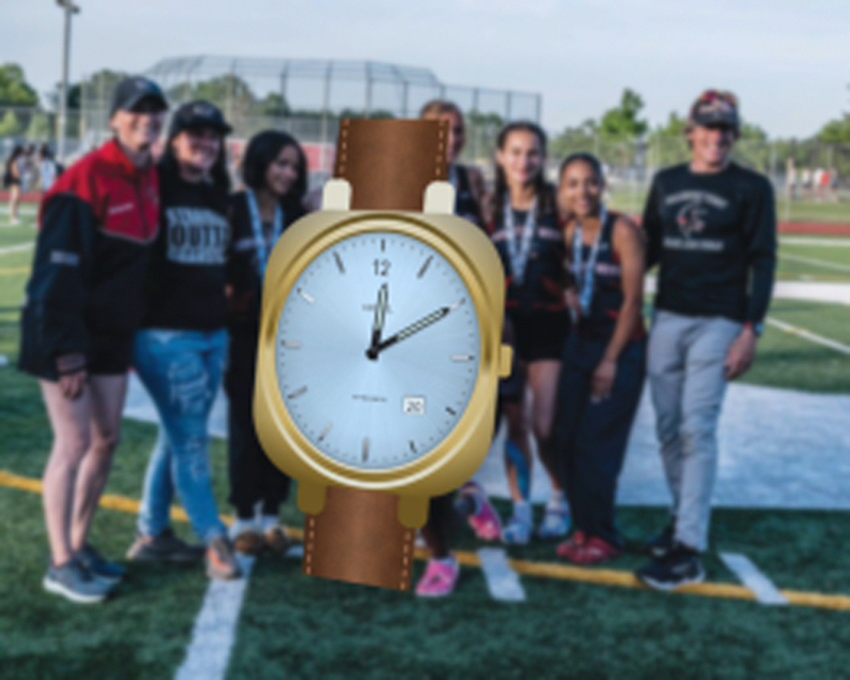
12:10
